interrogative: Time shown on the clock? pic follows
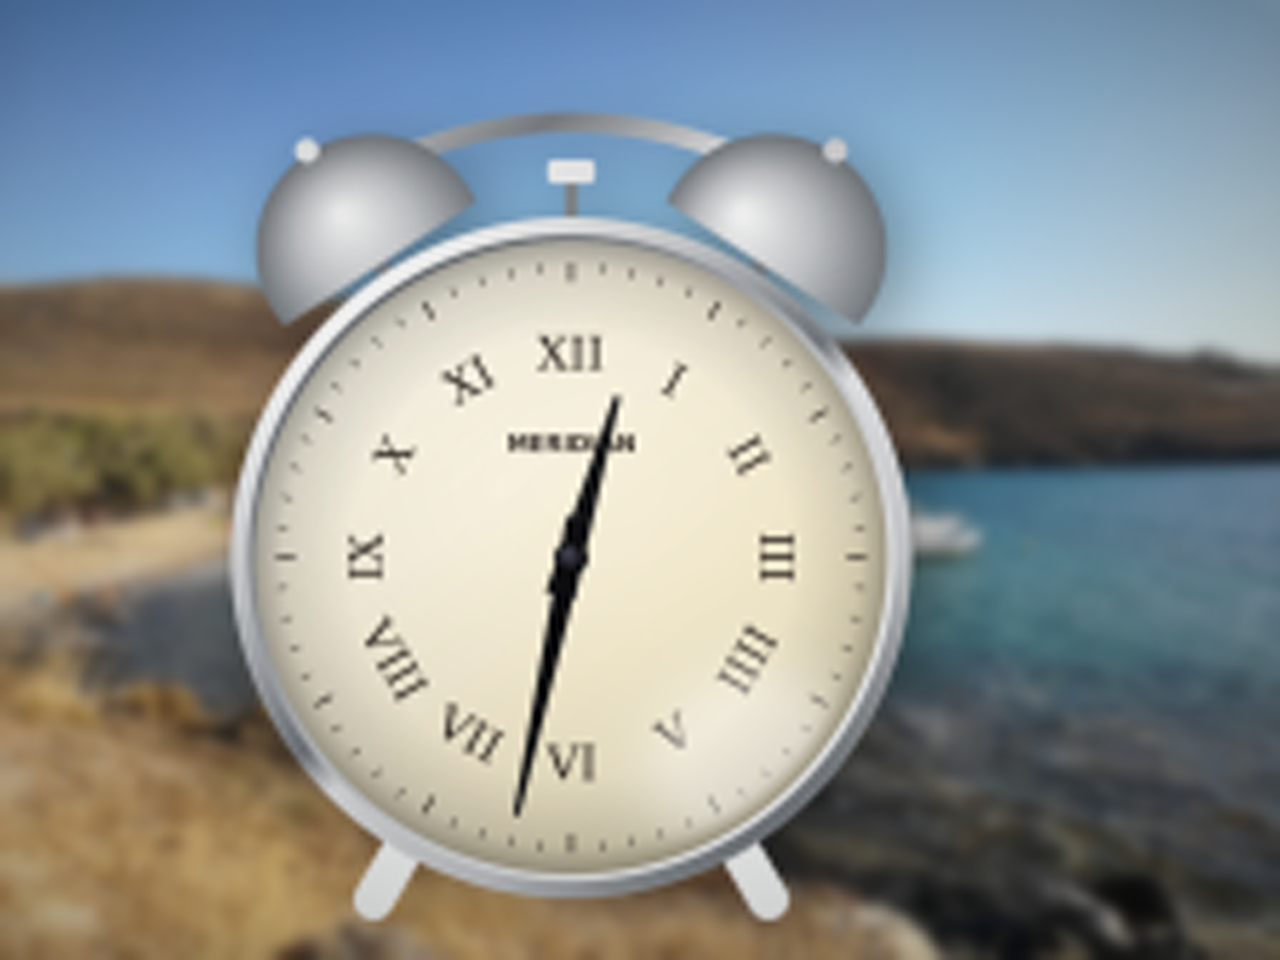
12:32
